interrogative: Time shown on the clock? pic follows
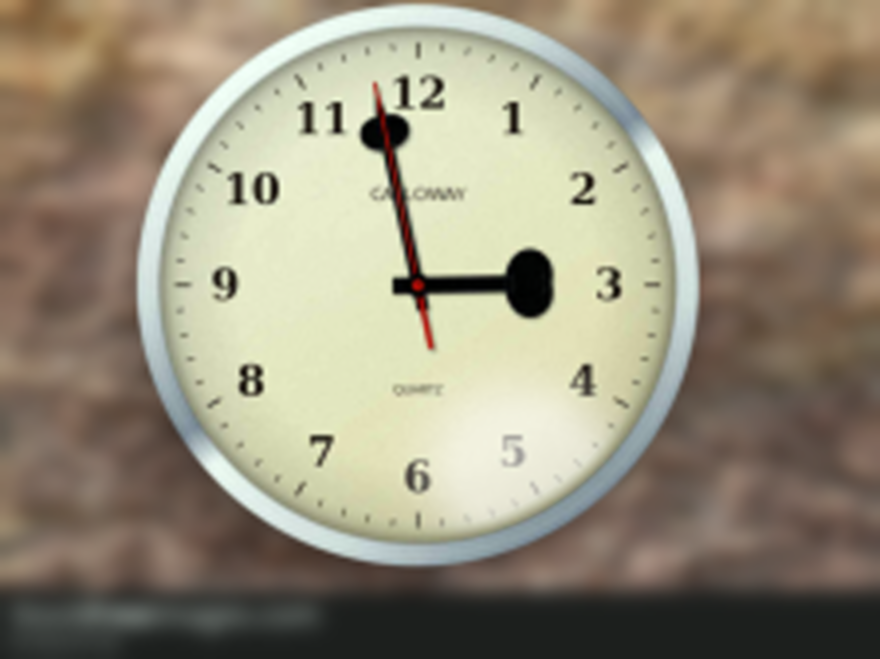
2:57:58
